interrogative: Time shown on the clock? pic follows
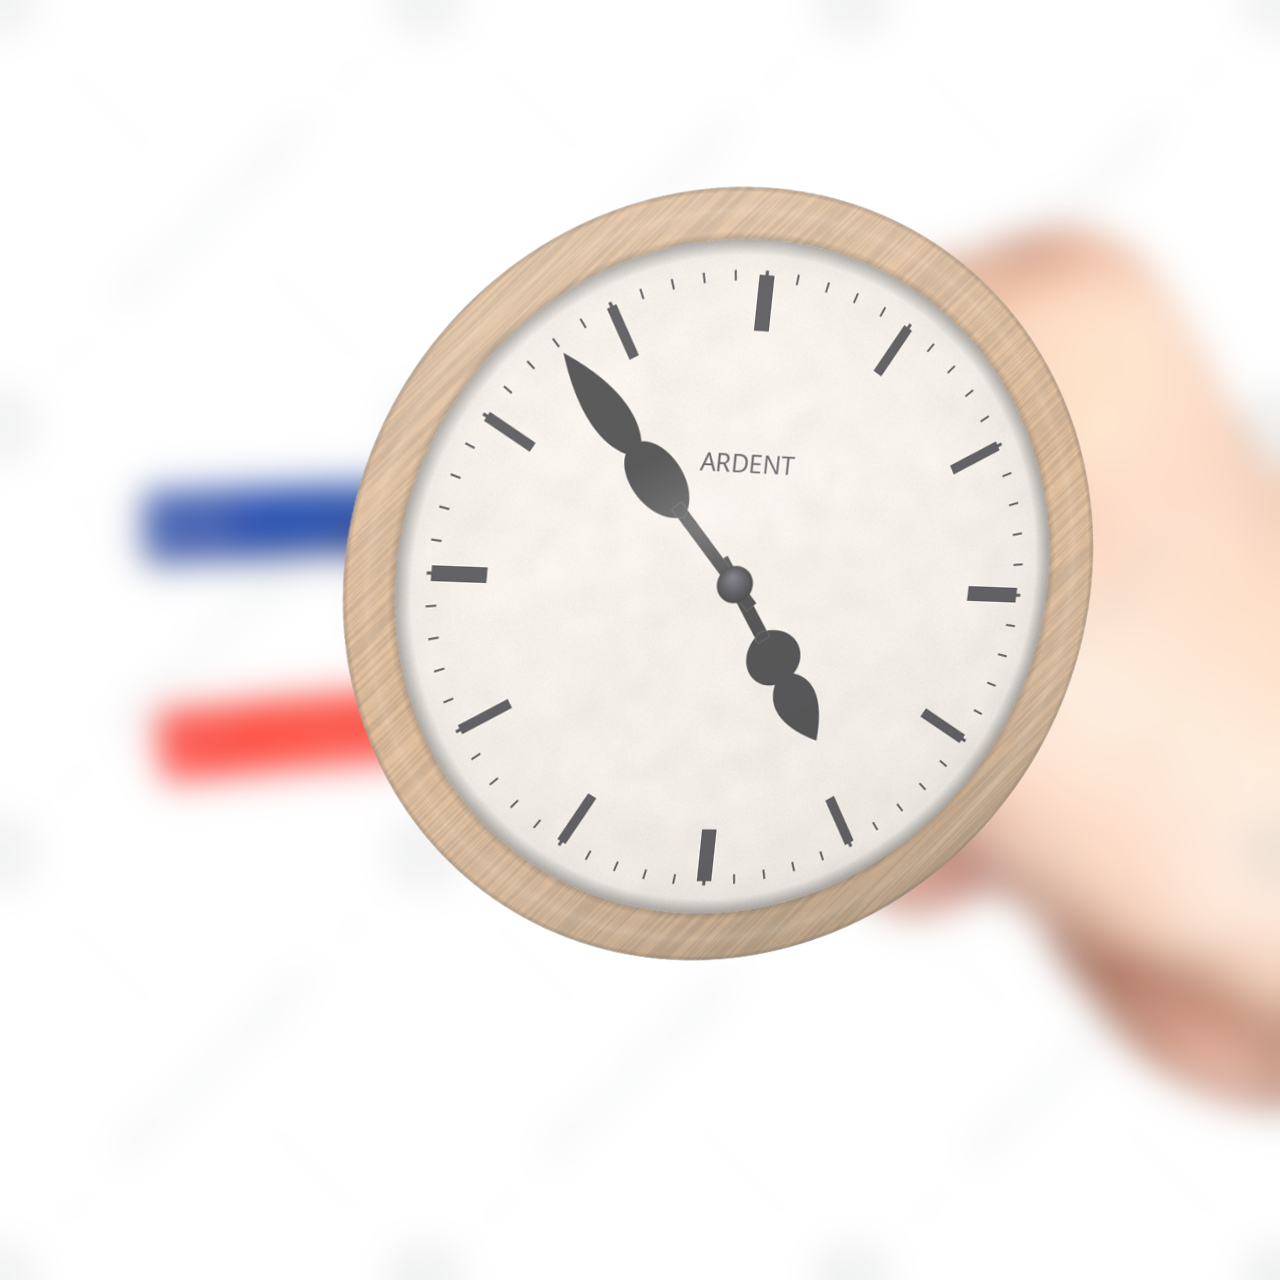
4:53
